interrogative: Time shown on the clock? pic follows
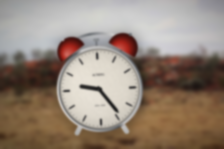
9:24
